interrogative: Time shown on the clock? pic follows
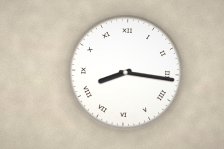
8:16
